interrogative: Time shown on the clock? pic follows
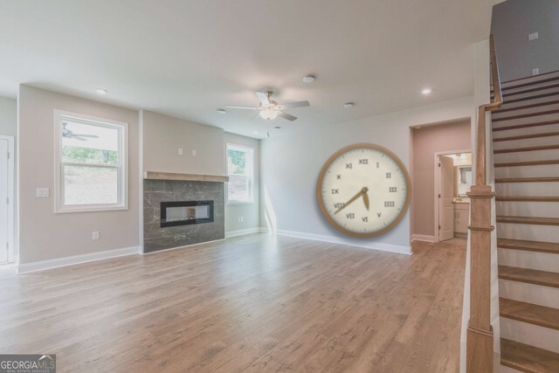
5:39
